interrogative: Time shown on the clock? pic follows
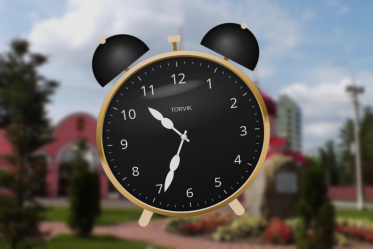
10:34
